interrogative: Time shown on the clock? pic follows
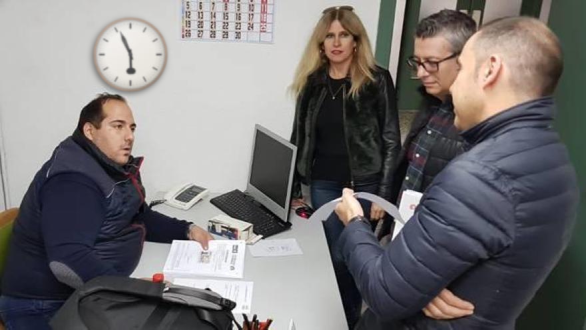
5:56
